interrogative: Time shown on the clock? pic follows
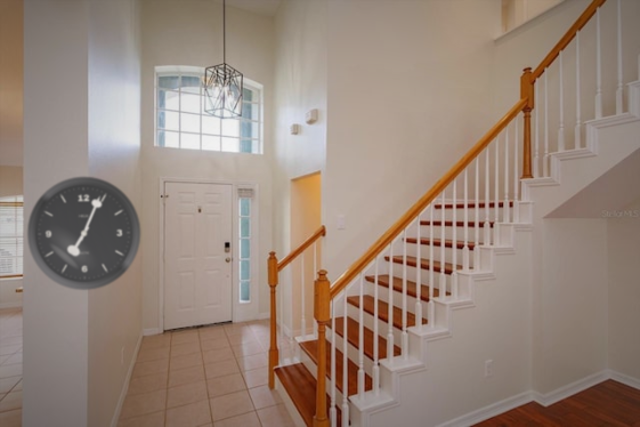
7:04
